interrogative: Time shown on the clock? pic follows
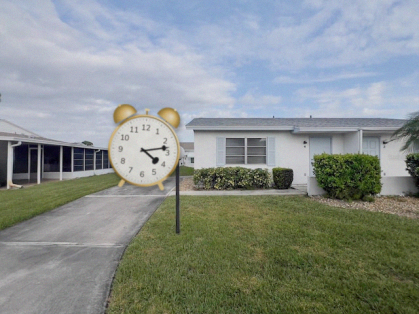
4:13
